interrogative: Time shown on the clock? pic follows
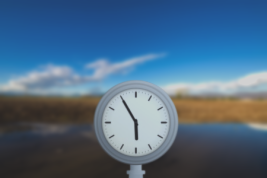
5:55
